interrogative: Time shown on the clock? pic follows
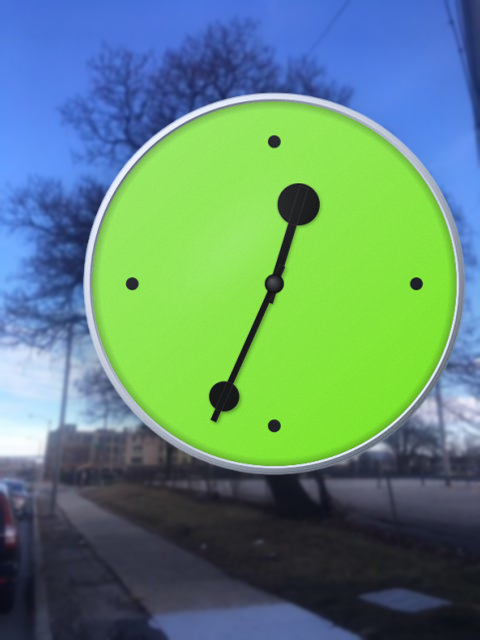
12:34
